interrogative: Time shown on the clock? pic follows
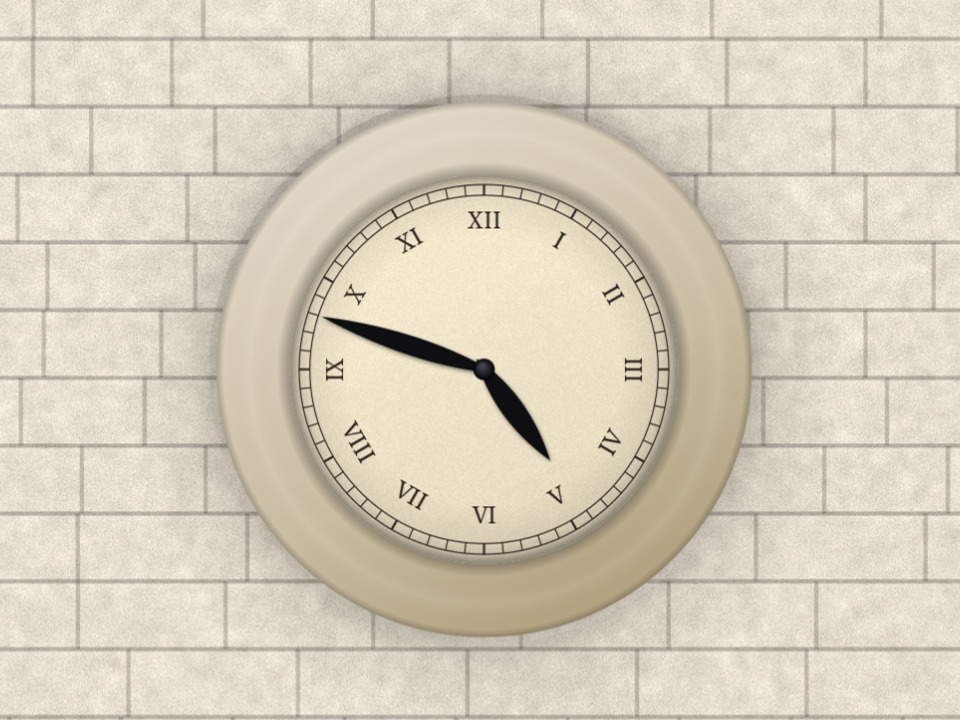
4:48
